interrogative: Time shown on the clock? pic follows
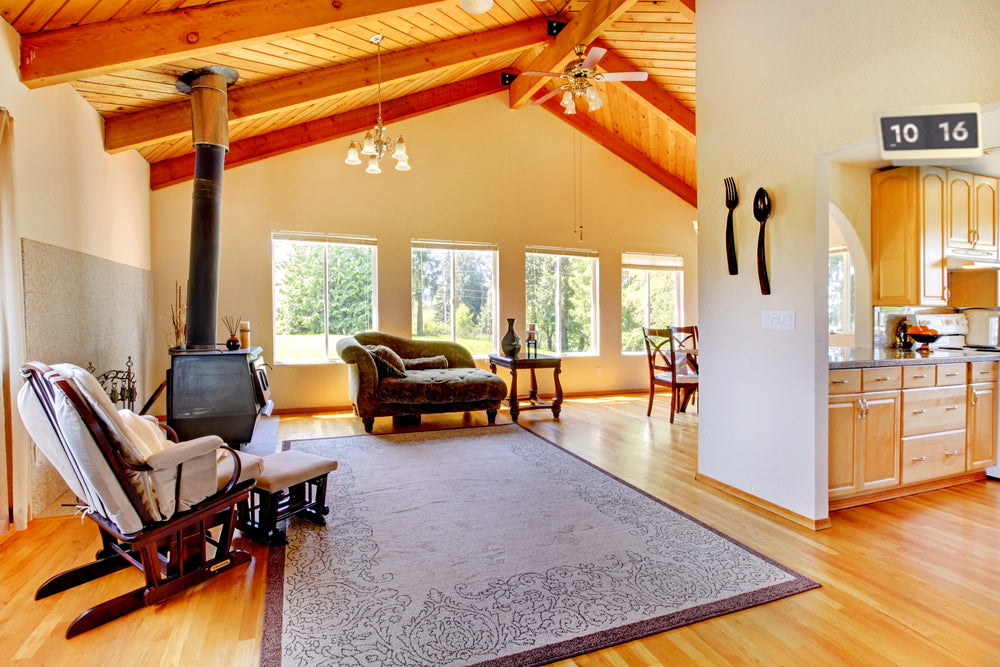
10:16
